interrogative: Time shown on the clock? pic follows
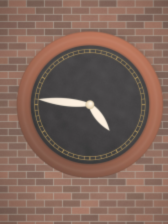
4:46
